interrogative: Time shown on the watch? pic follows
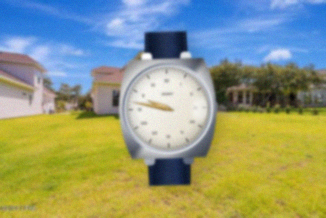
9:47
